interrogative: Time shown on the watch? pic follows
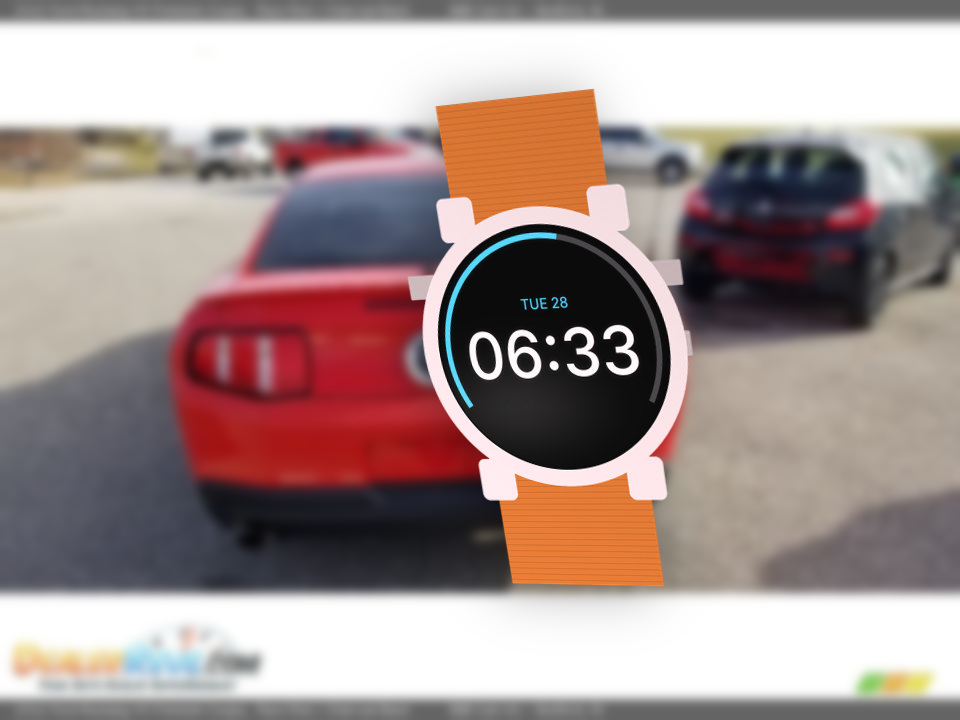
6:33
